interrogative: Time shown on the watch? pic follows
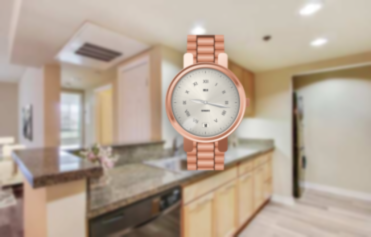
9:17
